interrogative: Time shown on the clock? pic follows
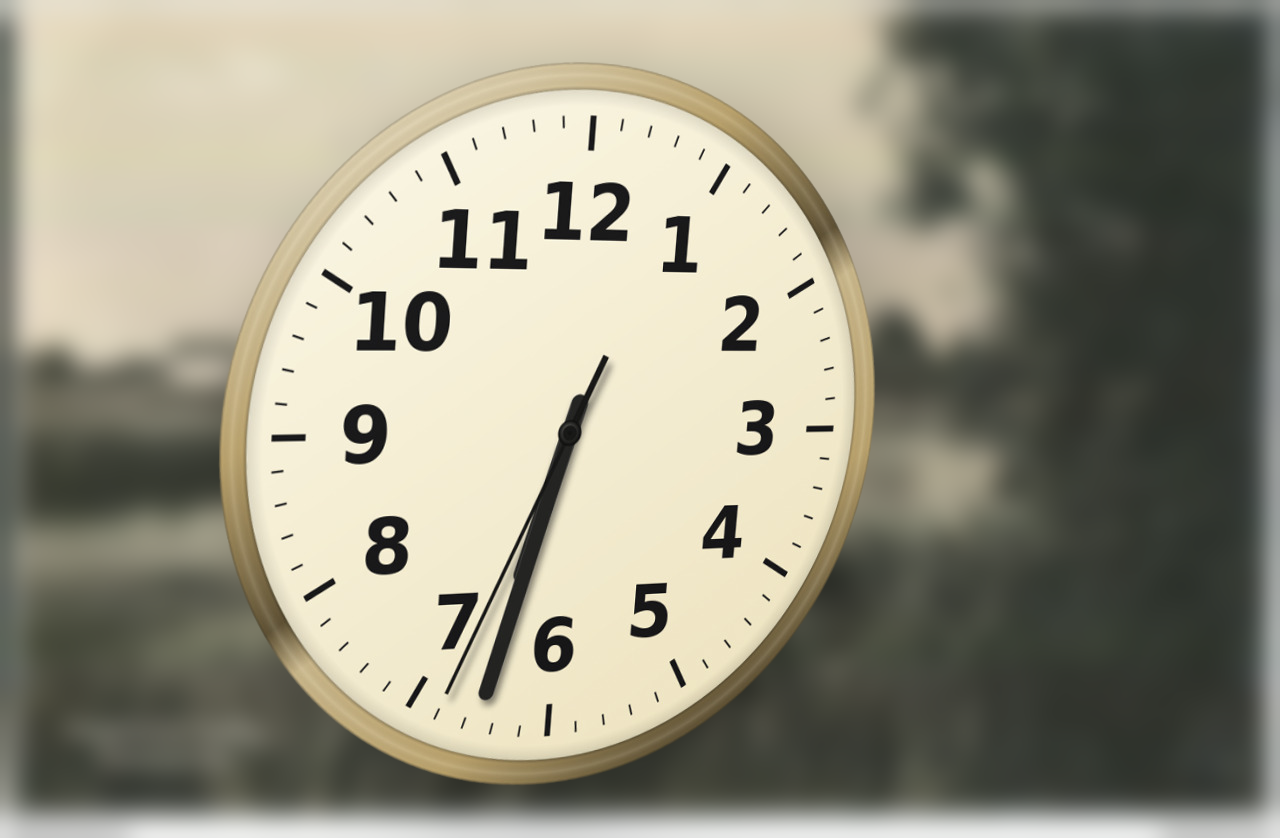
6:32:34
